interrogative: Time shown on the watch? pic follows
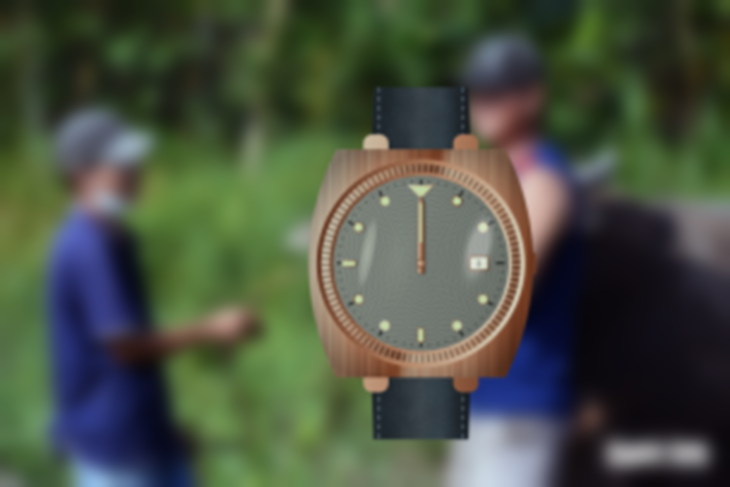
12:00
